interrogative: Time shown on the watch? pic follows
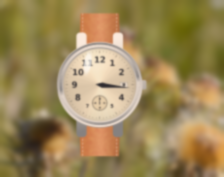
3:16
